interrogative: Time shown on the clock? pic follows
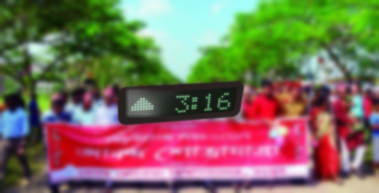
3:16
